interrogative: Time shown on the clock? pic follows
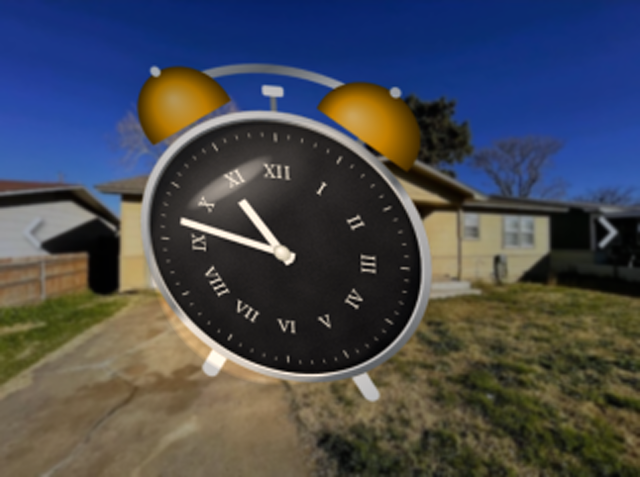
10:47
